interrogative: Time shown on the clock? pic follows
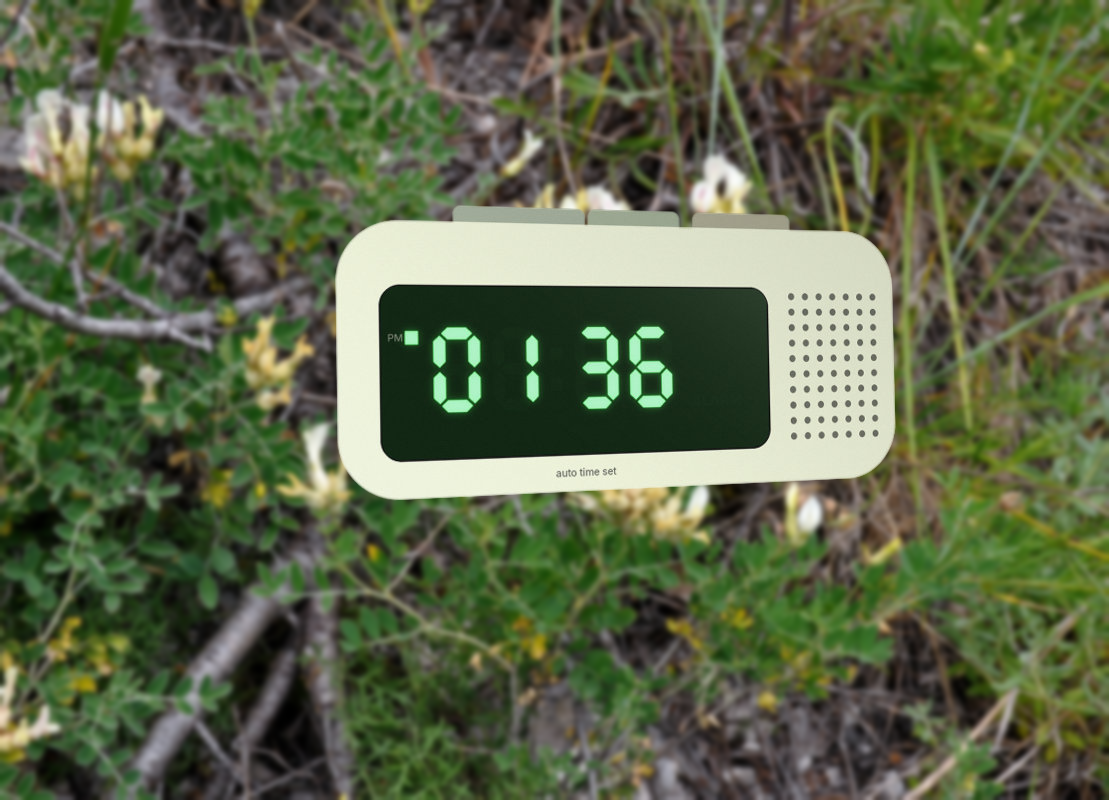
1:36
